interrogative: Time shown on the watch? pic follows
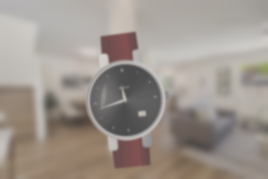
11:43
